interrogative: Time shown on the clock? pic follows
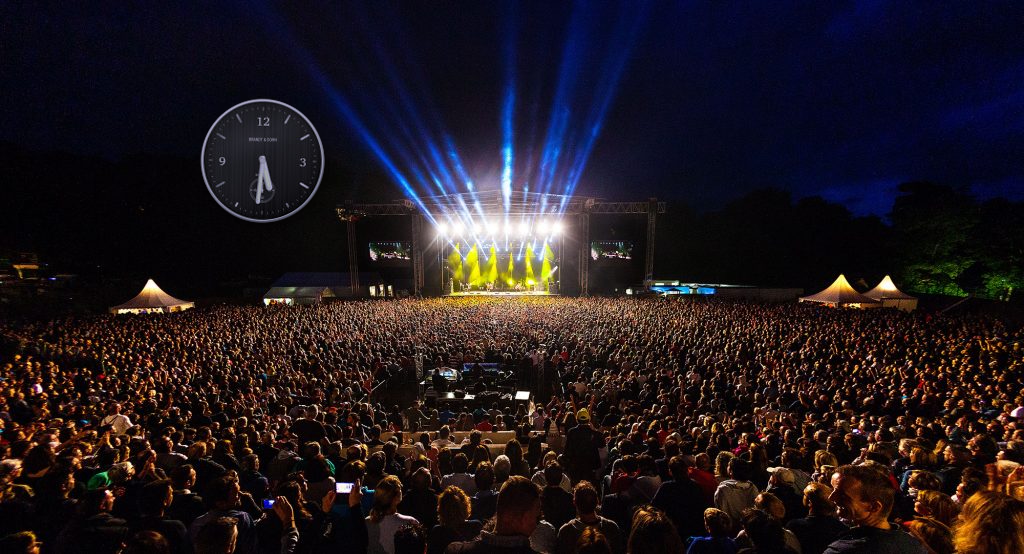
5:31
